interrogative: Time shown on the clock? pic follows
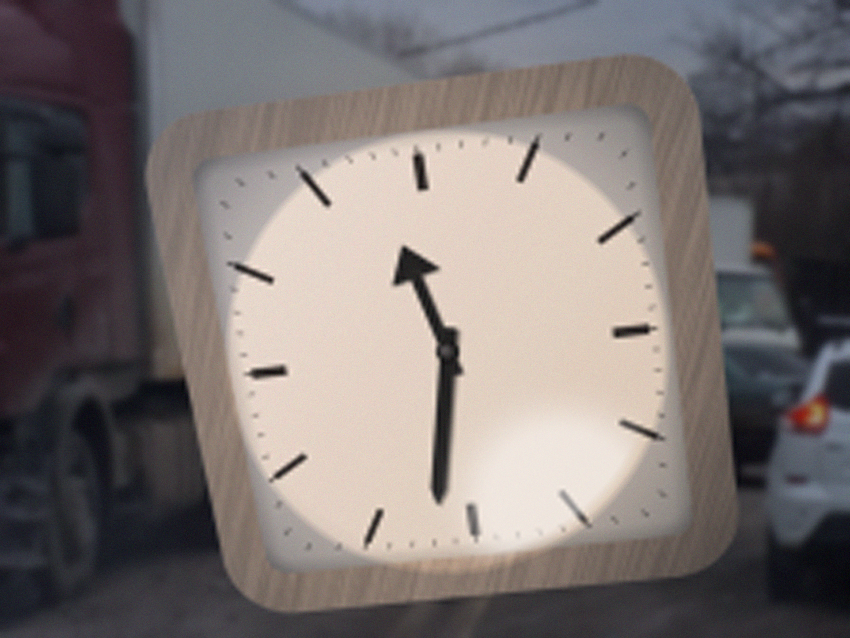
11:32
